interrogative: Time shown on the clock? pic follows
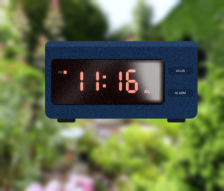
11:16
